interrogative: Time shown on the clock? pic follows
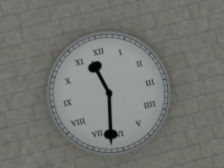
11:32
